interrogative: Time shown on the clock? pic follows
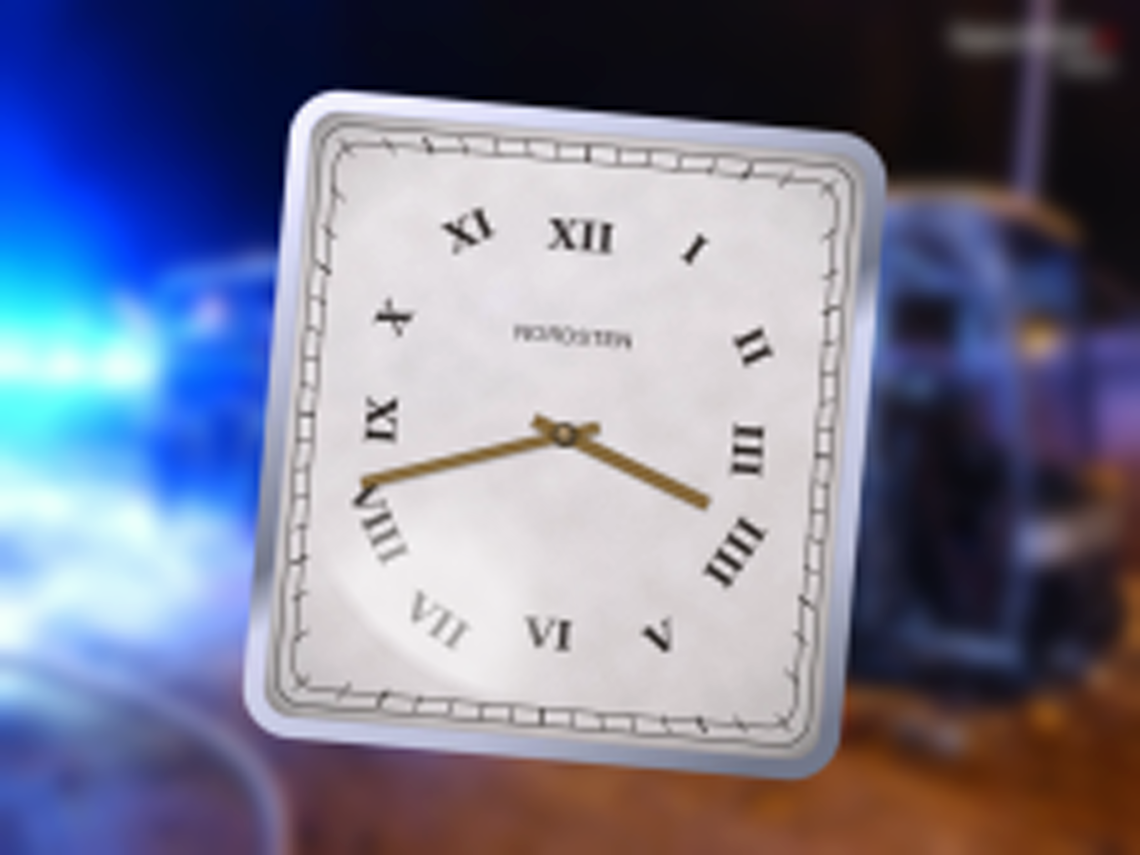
3:42
